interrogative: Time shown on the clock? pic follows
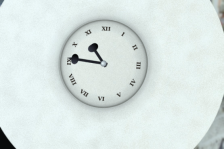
10:46
